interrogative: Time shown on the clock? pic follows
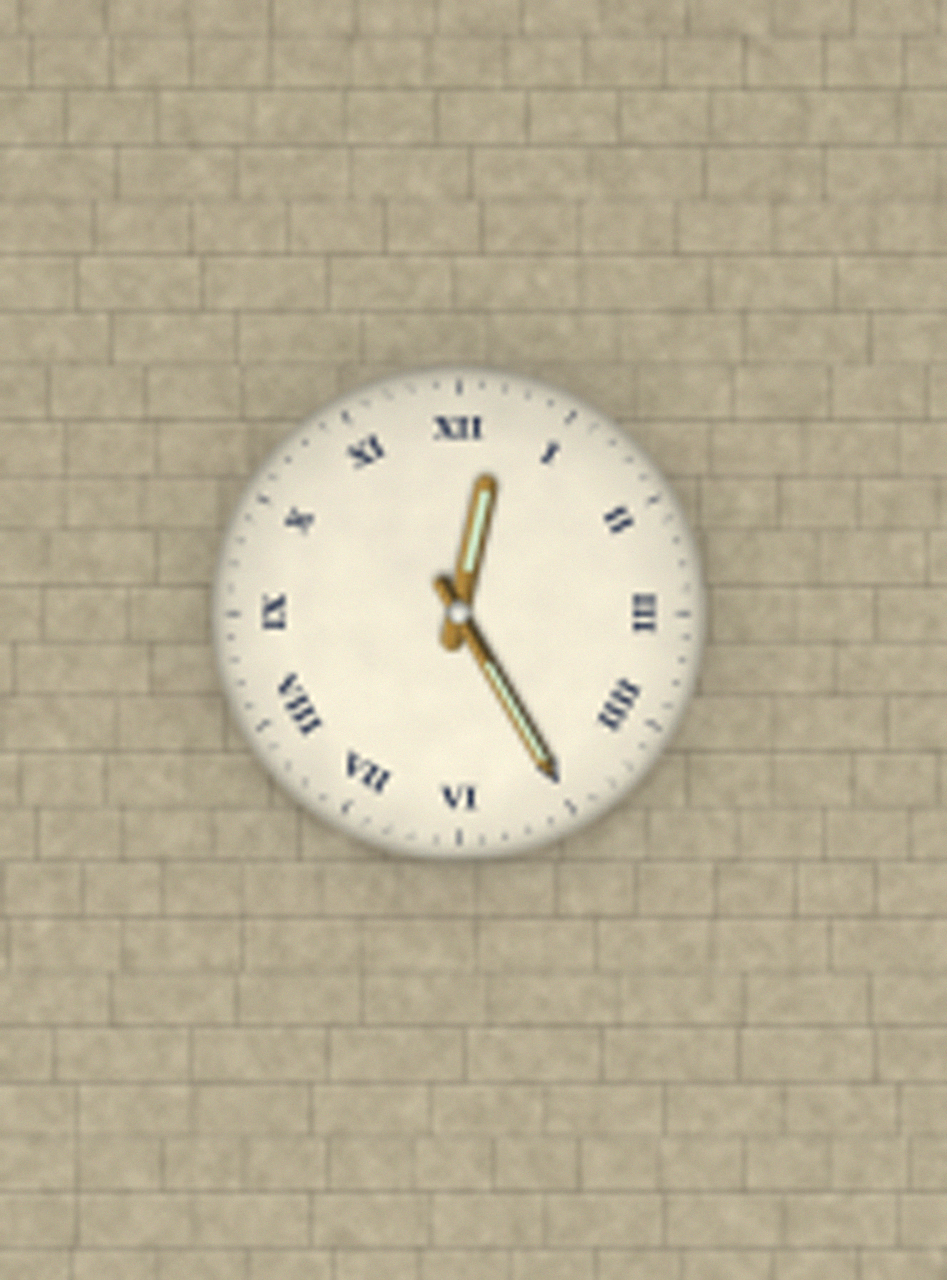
12:25
